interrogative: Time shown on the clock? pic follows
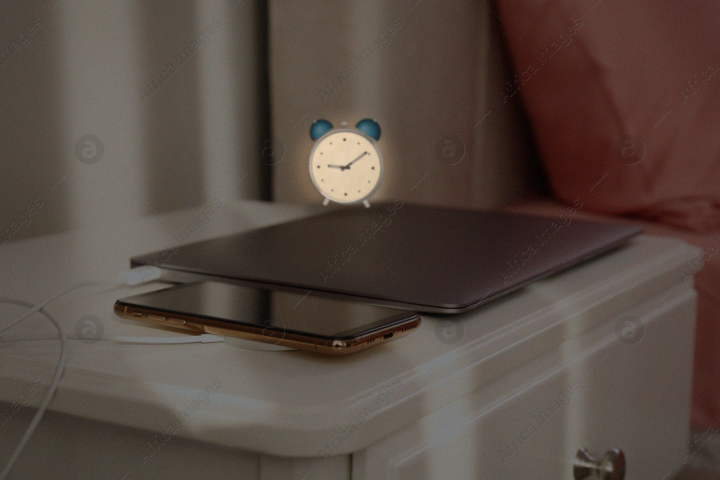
9:09
